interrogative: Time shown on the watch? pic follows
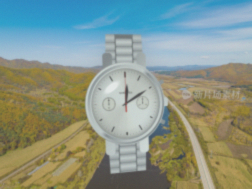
12:10
